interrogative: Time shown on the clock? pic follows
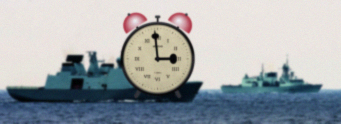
2:59
